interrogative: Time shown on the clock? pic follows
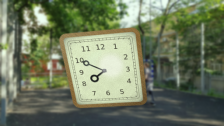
7:50
